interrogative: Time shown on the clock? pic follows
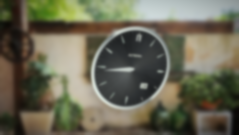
8:44
